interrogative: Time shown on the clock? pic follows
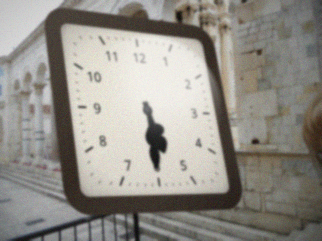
5:30
